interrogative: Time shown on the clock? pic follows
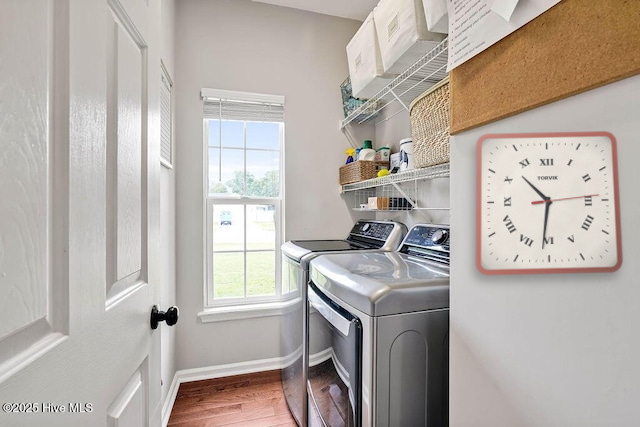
10:31:14
